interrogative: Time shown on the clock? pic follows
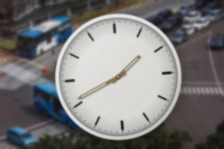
1:41
